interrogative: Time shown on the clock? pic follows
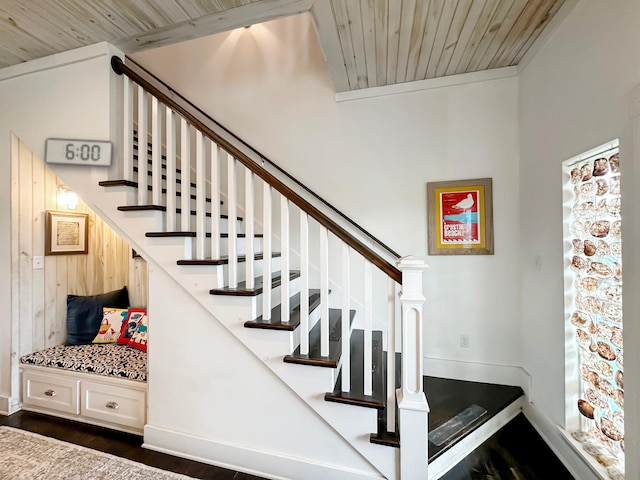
6:00
